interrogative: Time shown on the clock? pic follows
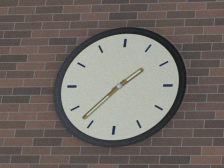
1:37
